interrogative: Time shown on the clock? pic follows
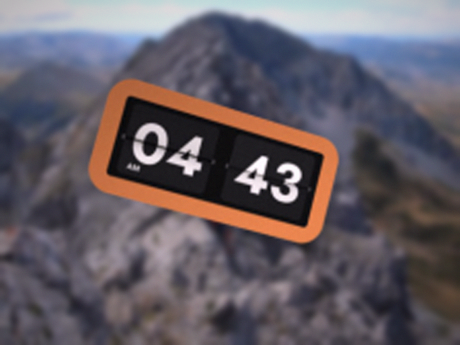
4:43
